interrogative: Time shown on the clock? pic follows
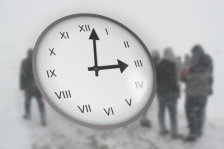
3:02
